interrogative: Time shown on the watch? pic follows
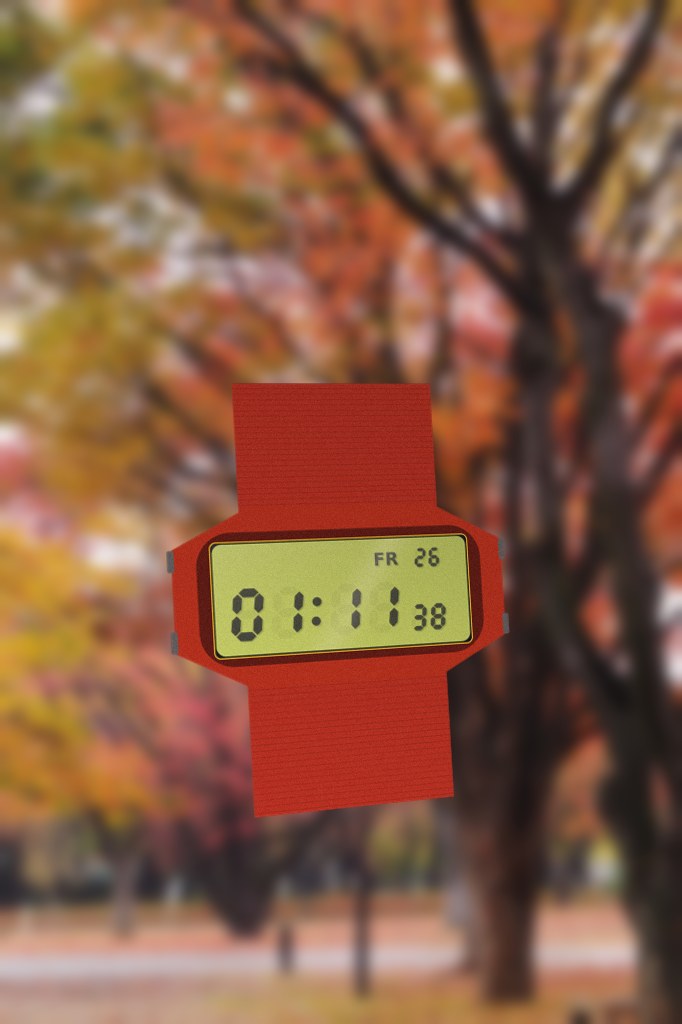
1:11:38
